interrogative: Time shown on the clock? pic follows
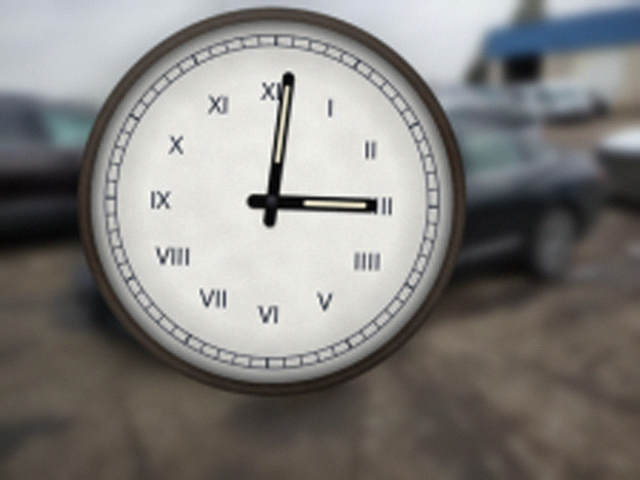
3:01
